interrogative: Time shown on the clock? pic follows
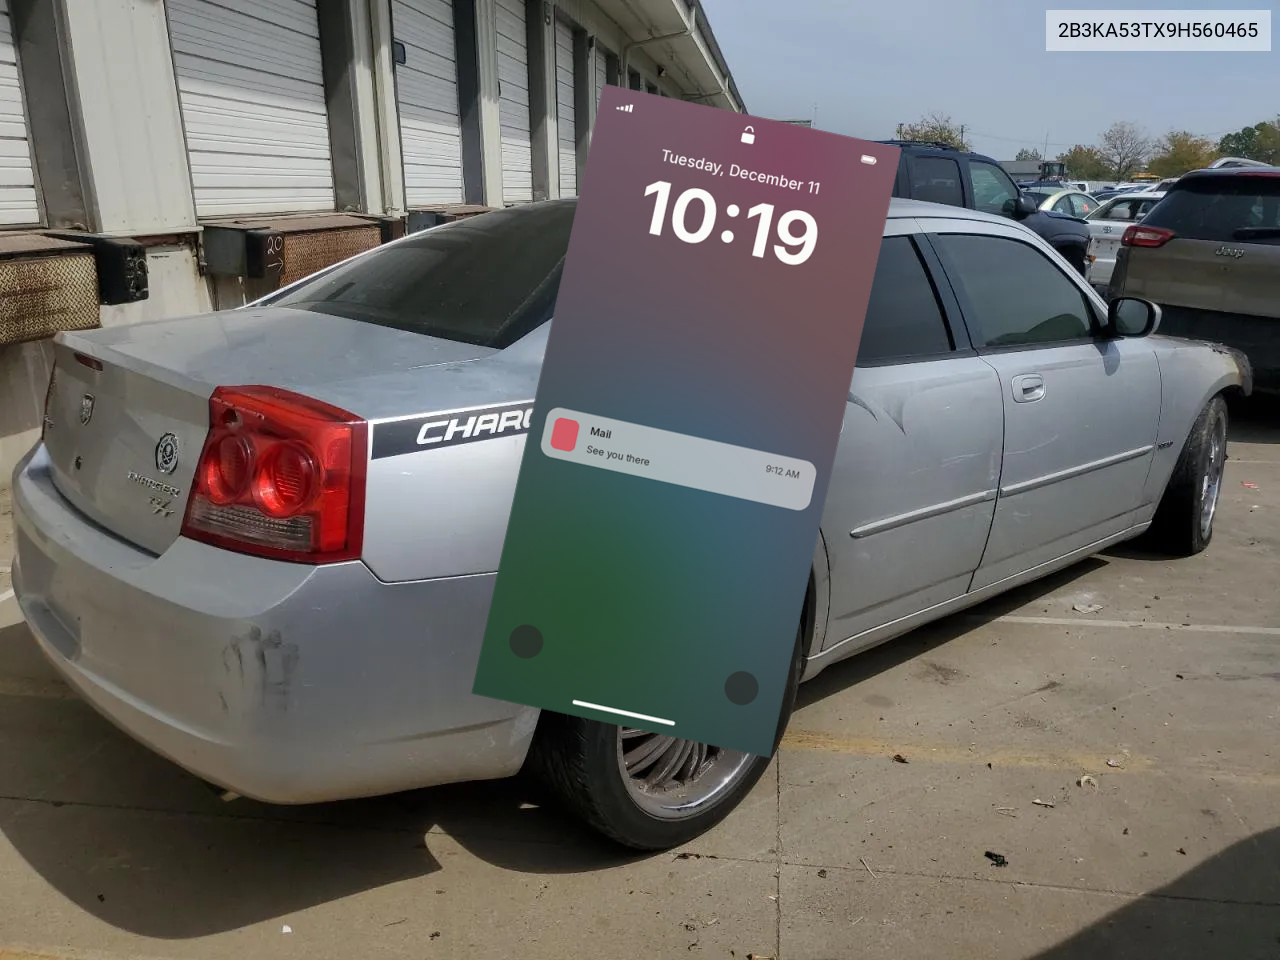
10:19
